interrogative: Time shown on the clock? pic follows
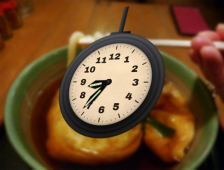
8:36
